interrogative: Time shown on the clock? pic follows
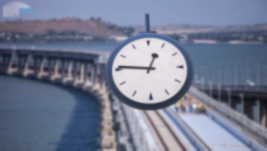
12:46
